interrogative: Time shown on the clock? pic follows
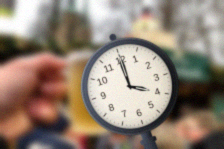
4:00
